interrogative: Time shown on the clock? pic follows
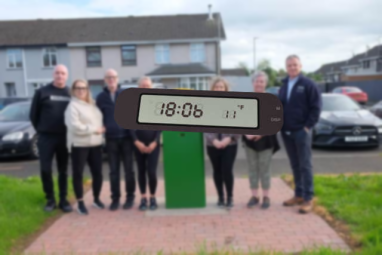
18:06
